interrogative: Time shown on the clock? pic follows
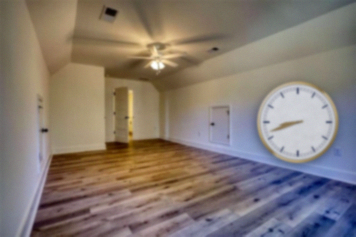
8:42
